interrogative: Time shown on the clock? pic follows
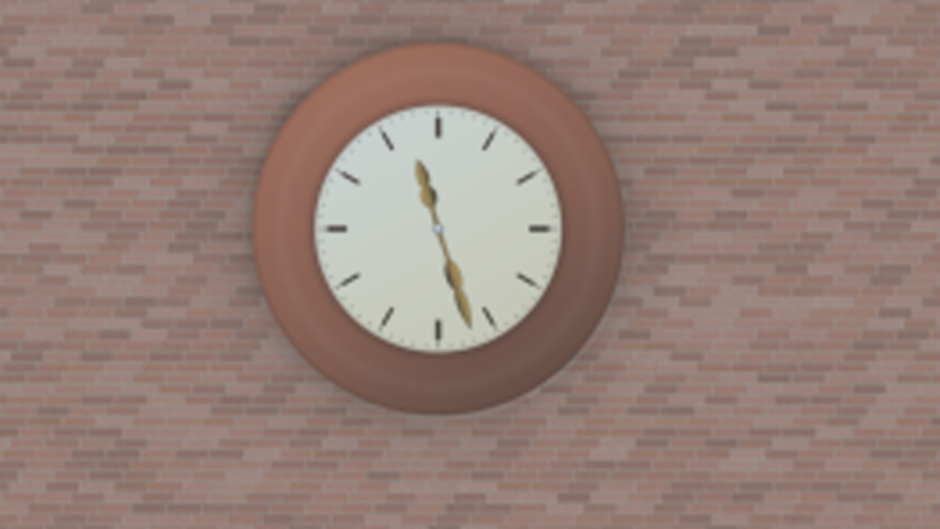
11:27
